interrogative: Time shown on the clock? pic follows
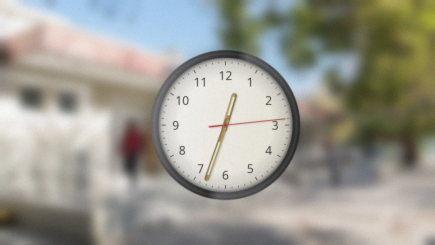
12:33:14
